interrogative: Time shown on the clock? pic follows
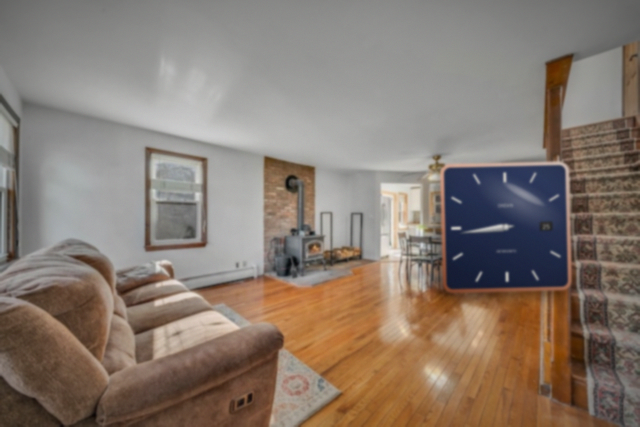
8:44
